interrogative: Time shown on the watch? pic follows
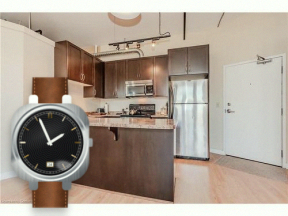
1:56
